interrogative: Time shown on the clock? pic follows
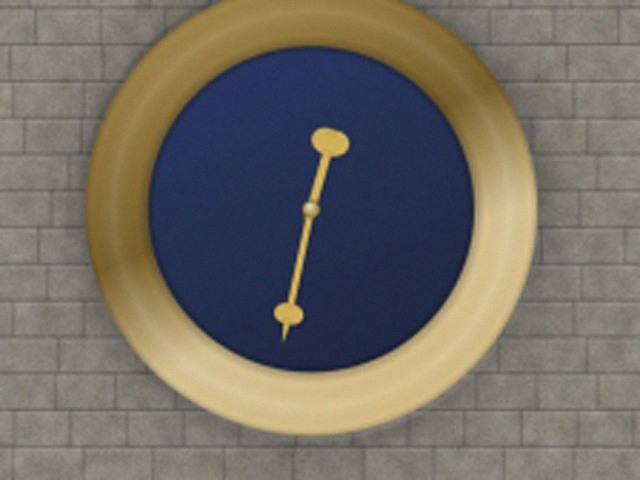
12:32
